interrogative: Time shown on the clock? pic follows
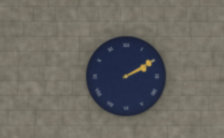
2:10
